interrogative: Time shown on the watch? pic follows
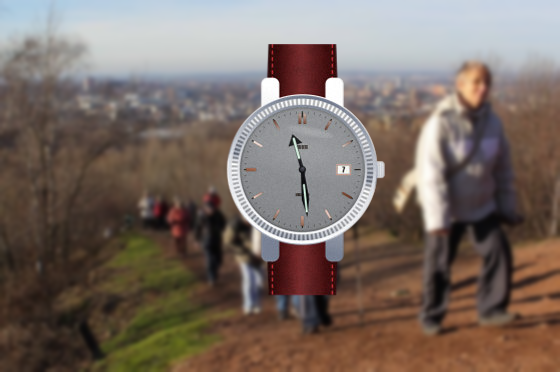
11:29
